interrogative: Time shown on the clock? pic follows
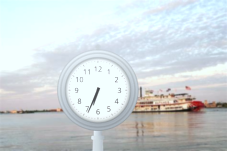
6:34
